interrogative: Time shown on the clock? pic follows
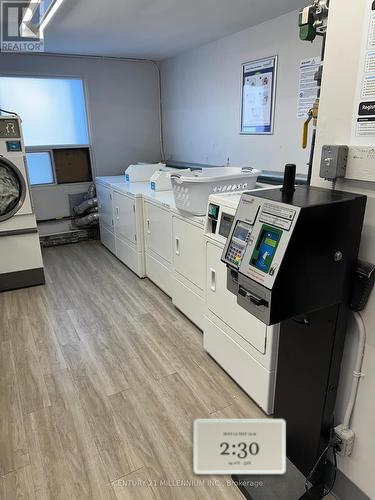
2:30
